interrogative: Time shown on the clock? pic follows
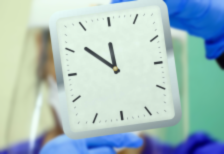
11:52
